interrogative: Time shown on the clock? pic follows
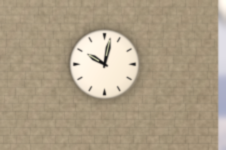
10:02
